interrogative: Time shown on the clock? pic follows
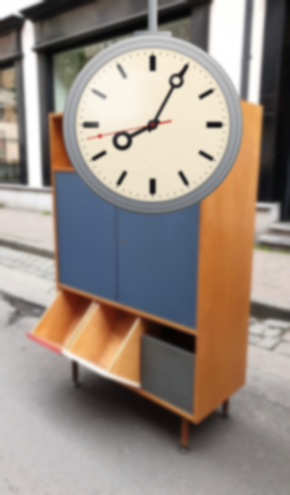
8:04:43
